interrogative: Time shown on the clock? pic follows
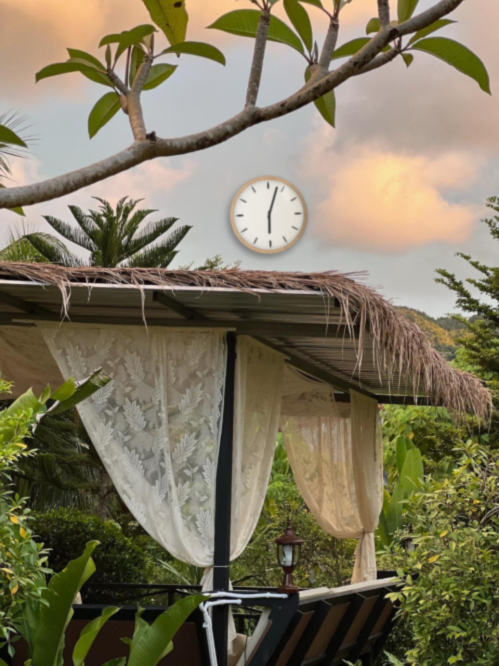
6:03
